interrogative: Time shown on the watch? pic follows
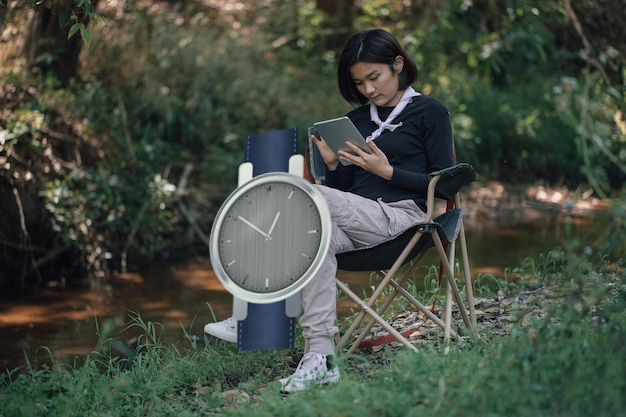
12:51
